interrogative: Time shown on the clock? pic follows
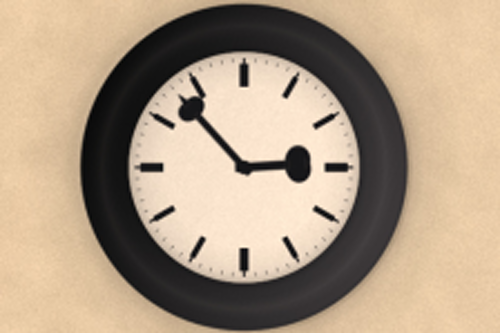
2:53
